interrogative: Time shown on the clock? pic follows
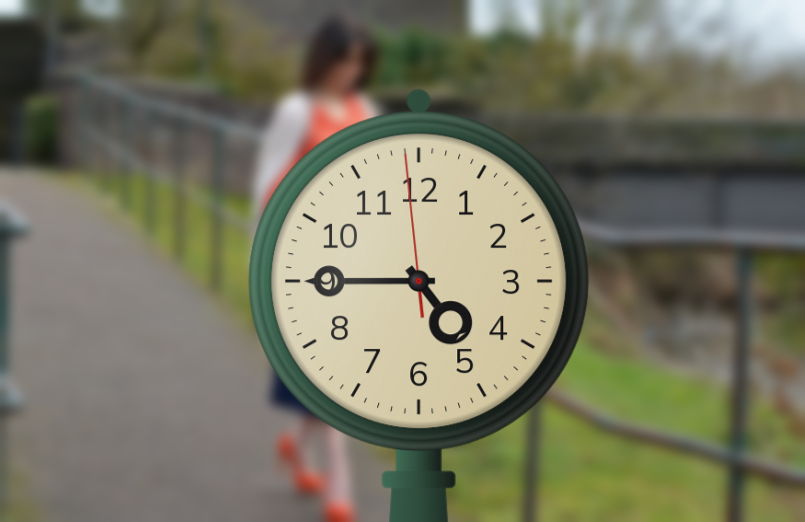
4:44:59
